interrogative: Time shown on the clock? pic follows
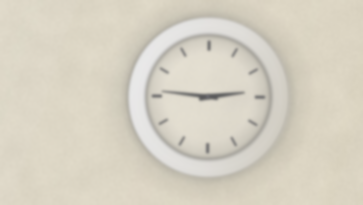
2:46
